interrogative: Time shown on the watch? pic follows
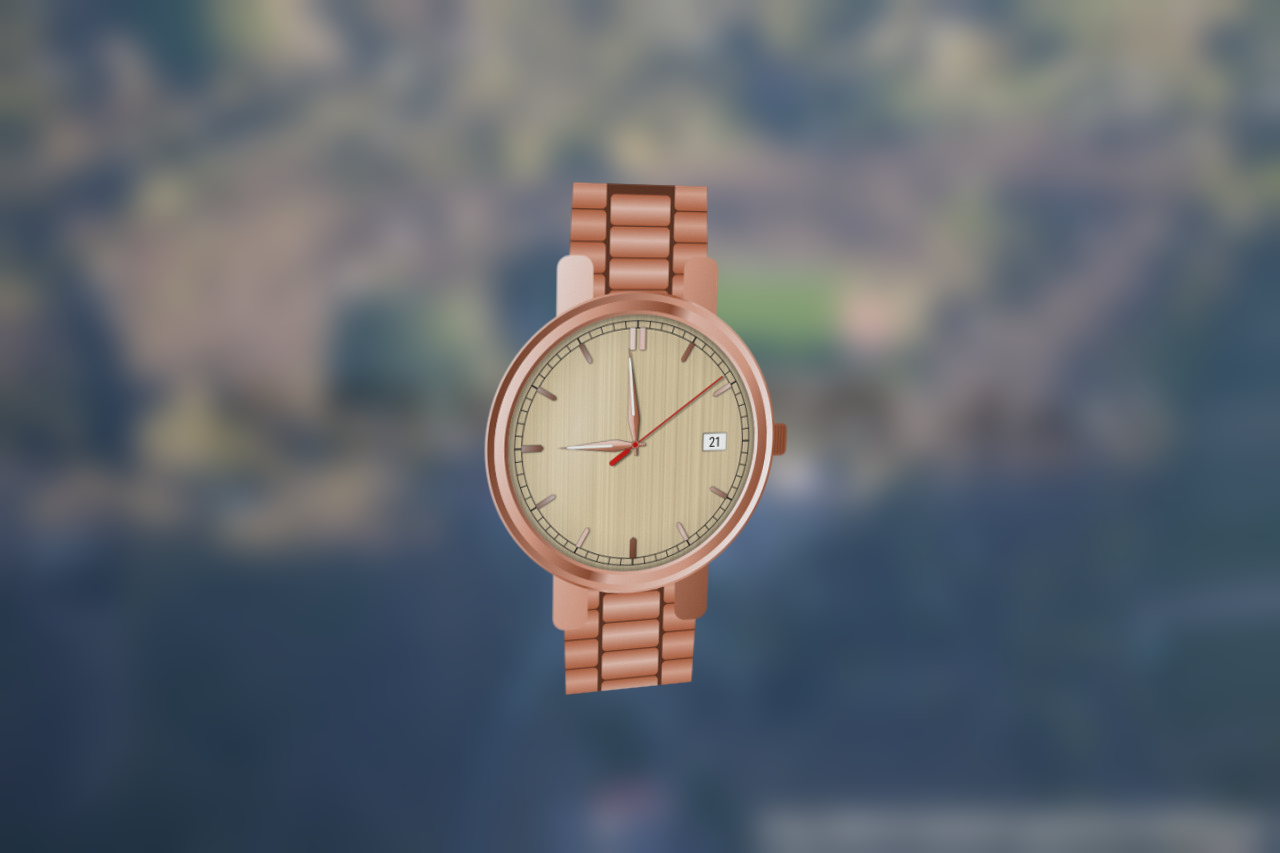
8:59:09
